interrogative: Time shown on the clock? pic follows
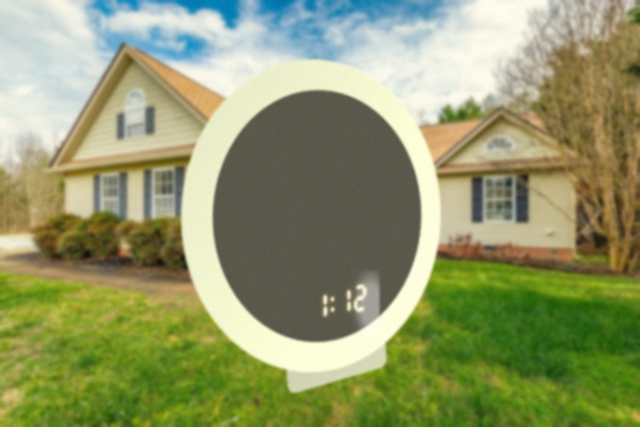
1:12
